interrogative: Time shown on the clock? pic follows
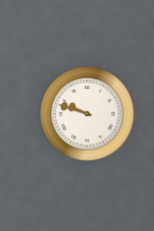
9:48
